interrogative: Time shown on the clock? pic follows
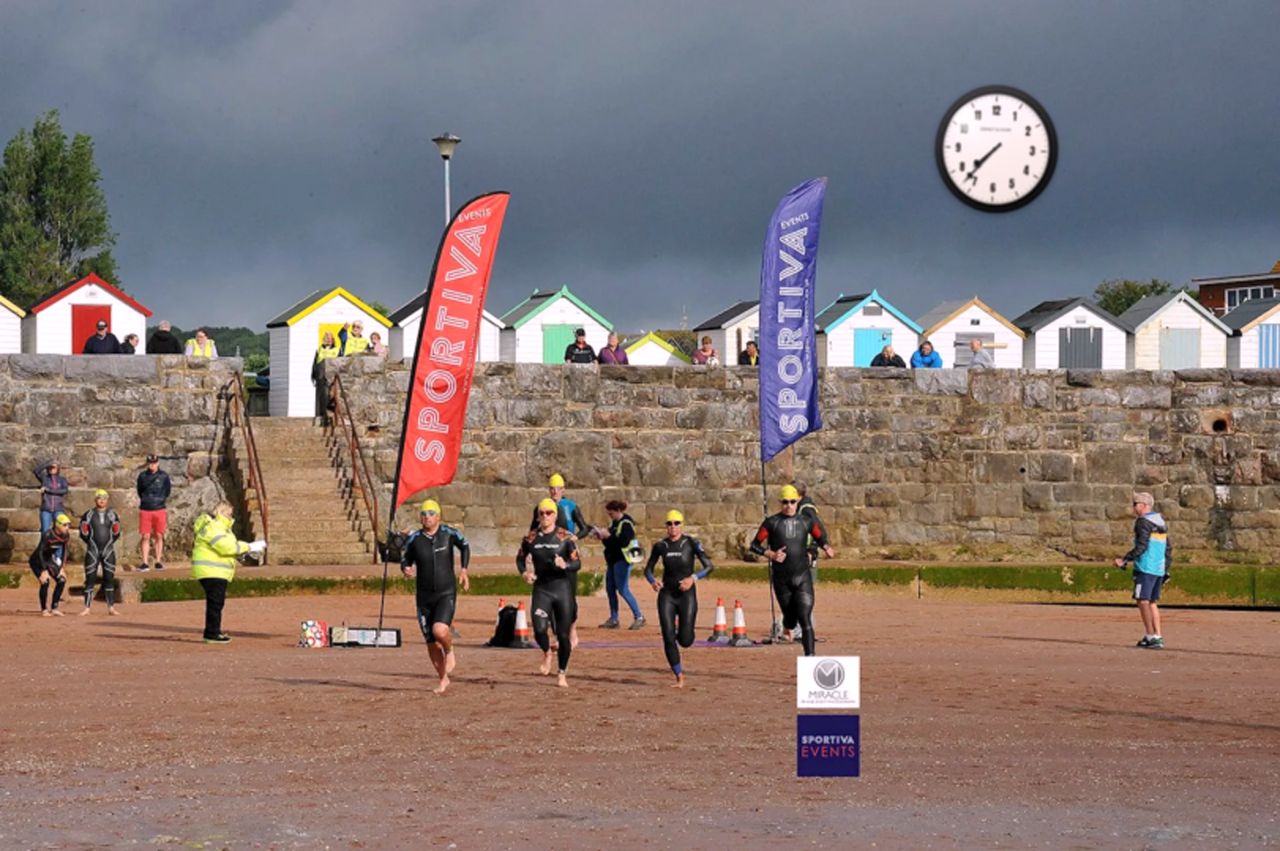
7:37
